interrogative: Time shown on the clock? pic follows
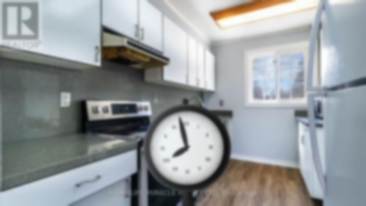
7:58
